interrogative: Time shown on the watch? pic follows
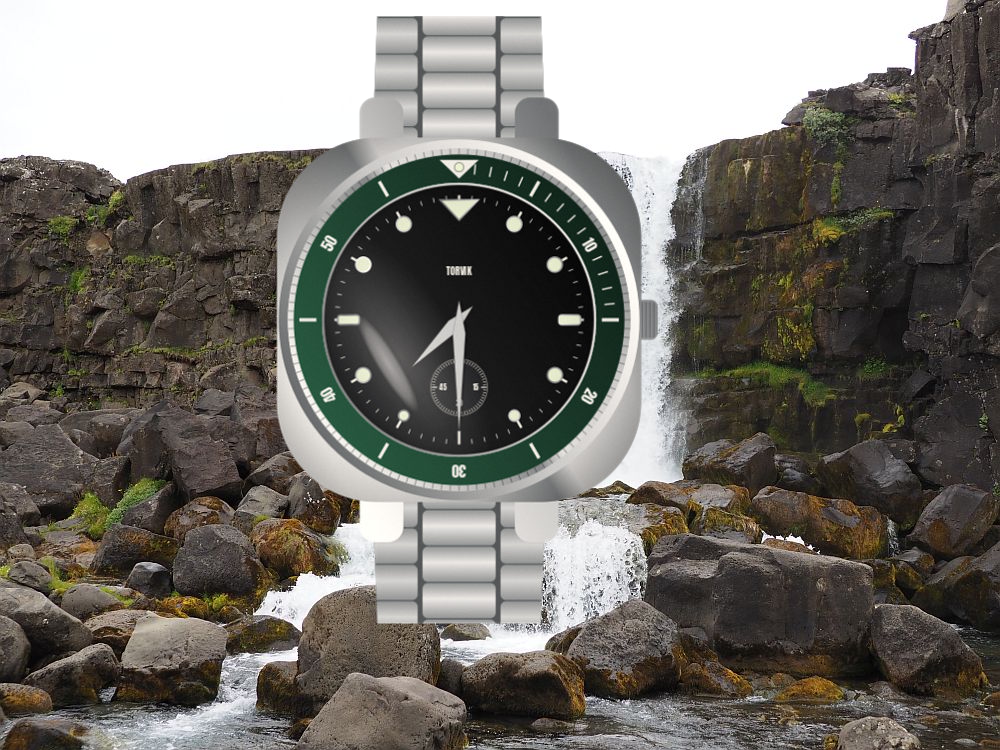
7:30
